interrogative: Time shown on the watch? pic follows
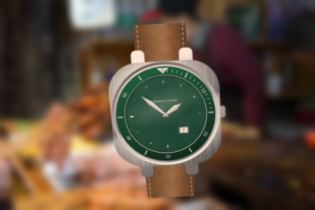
1:52
